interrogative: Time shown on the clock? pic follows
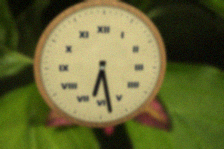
6:28
